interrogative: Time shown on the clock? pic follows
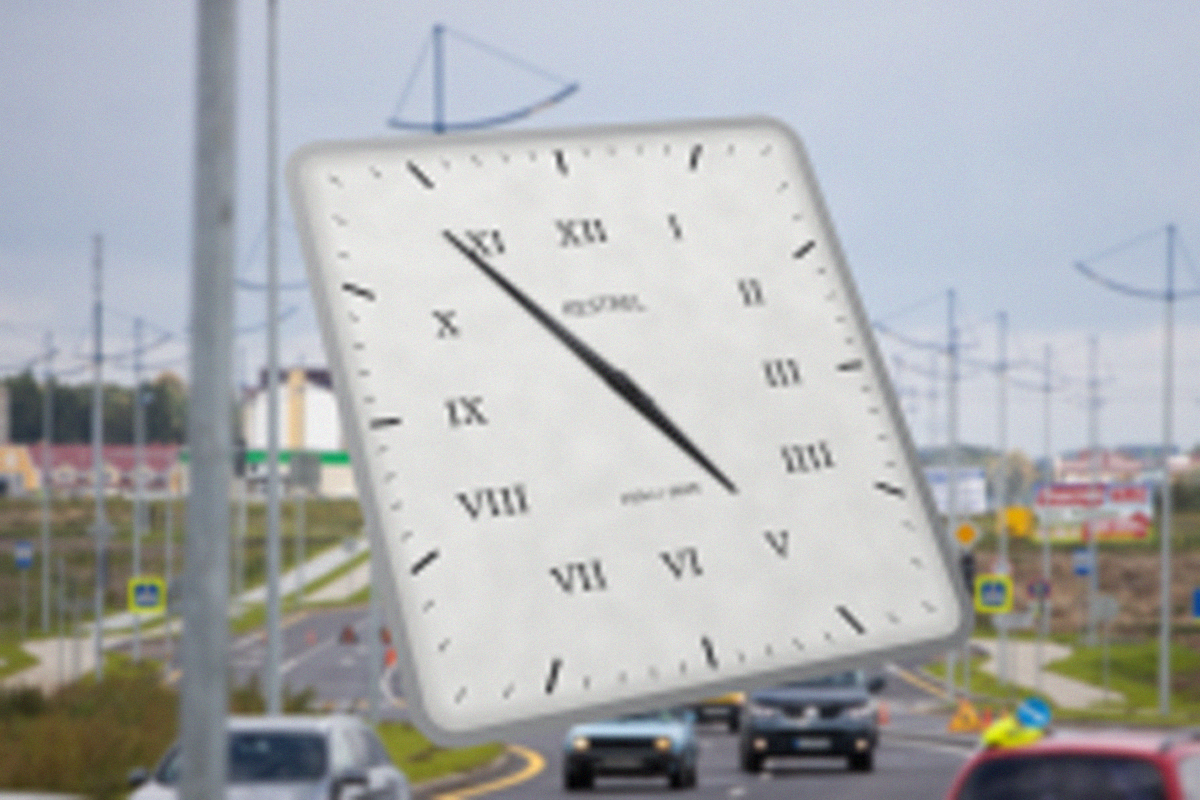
4:54
